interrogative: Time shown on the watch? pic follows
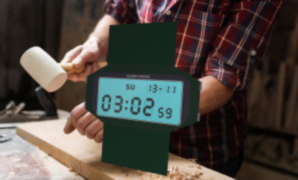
3:02
